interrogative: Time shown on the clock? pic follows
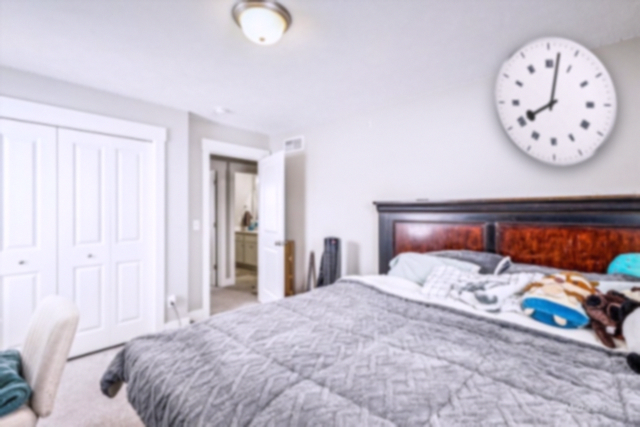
8:02
